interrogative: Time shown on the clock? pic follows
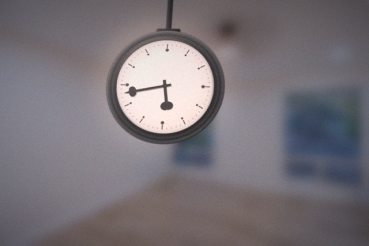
5:43
